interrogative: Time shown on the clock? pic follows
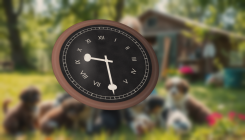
9:30
